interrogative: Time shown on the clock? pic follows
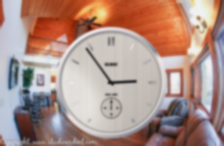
2:54
